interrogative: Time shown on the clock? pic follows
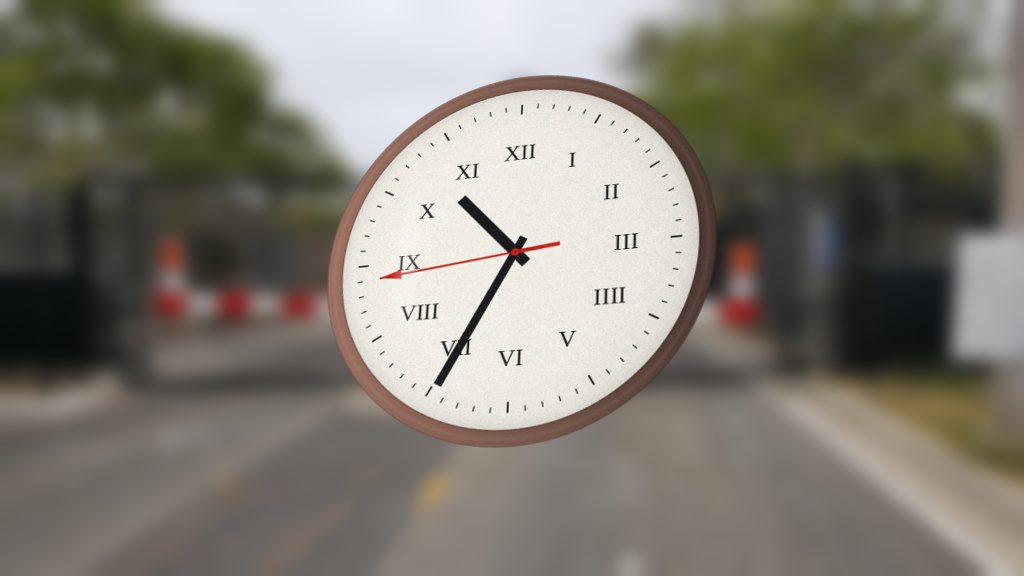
10:34:44
